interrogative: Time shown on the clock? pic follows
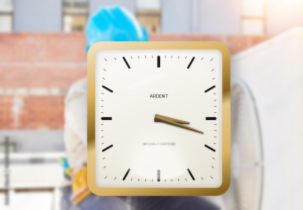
3:18
